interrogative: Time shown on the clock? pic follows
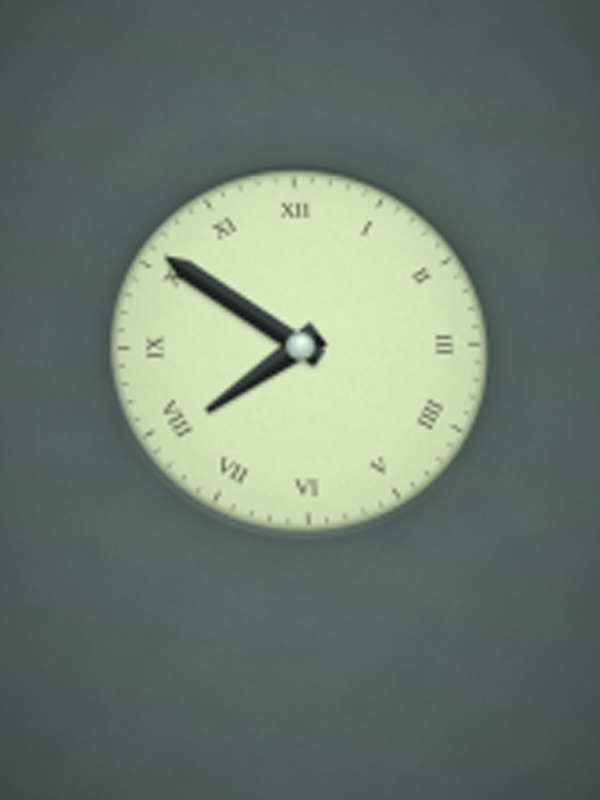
7:51
